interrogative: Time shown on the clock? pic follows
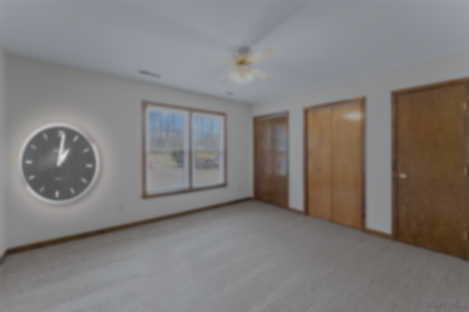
1:01
